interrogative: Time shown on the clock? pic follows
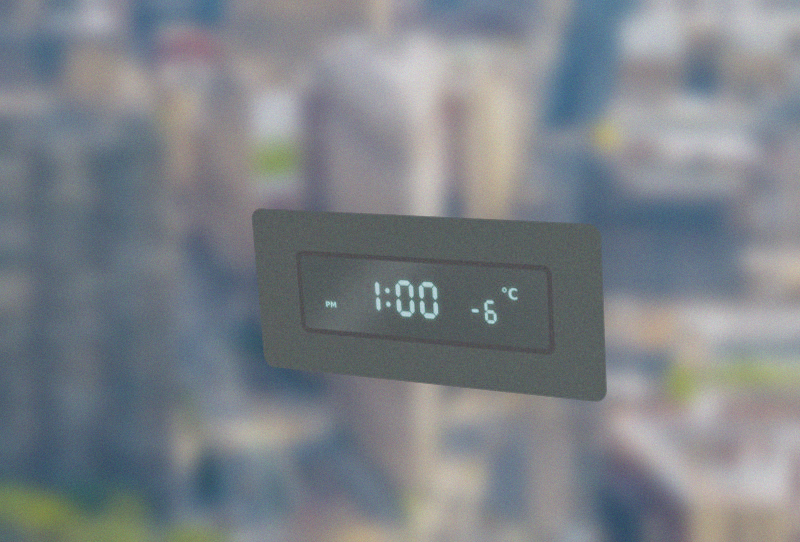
1:00
